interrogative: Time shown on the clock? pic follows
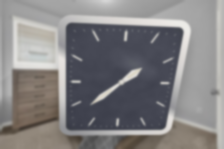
1:38
